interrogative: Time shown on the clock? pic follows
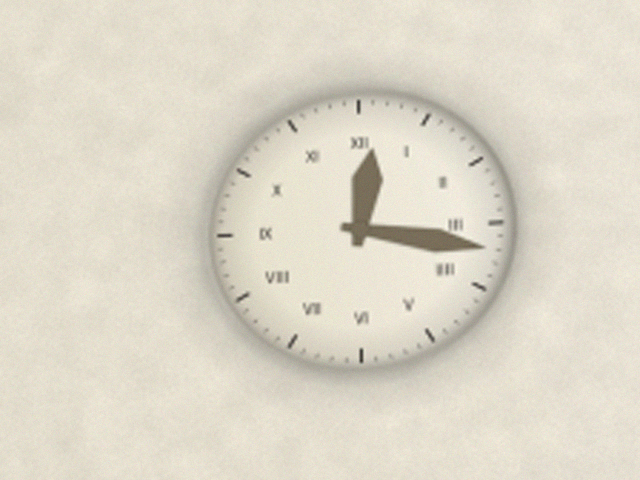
12:17
